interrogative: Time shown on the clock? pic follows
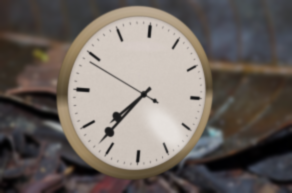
7:36:49
